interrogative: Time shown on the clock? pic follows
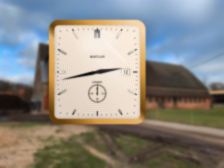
2:43
